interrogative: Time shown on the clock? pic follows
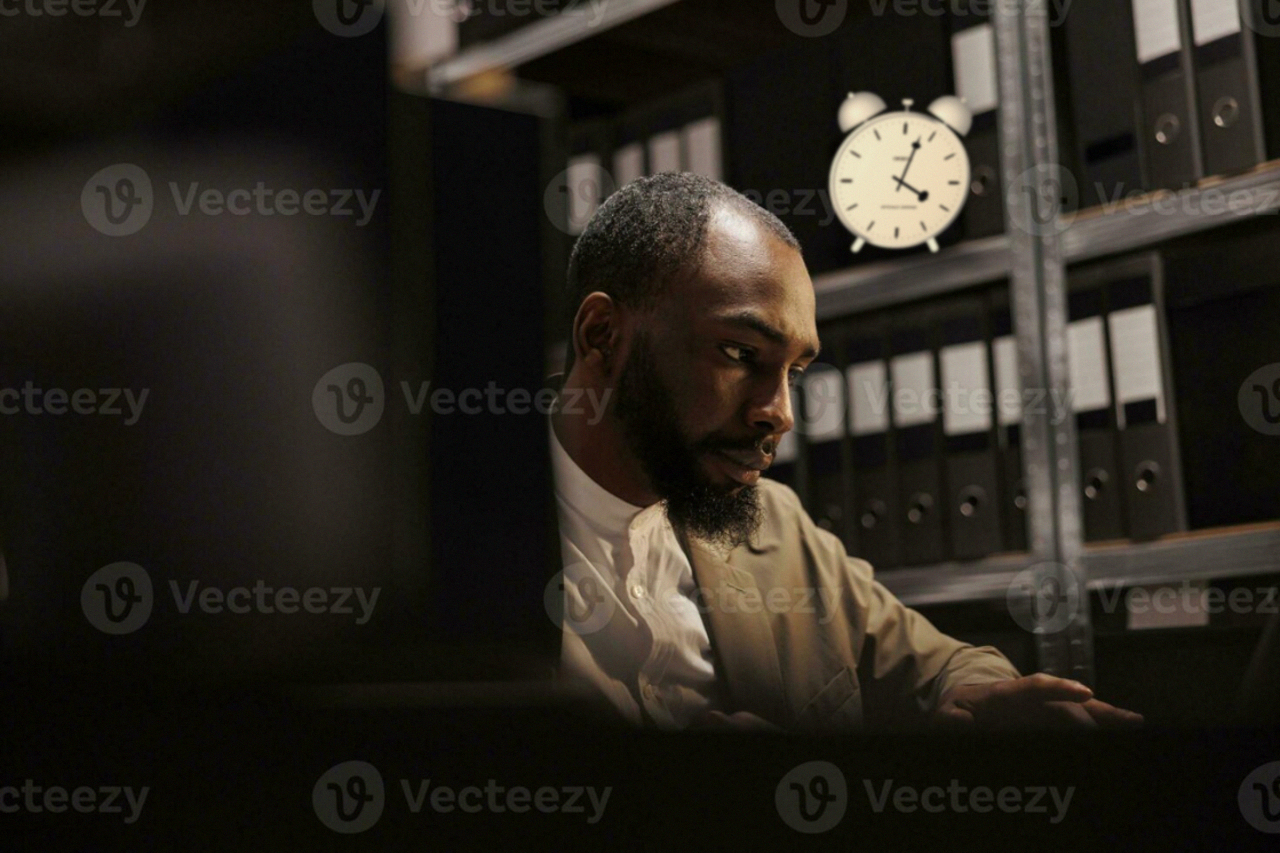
4:03
